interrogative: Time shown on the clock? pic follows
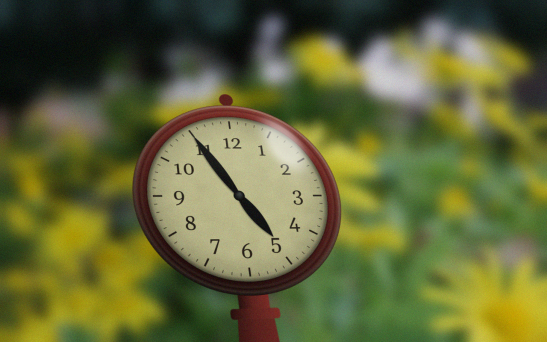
4:55
